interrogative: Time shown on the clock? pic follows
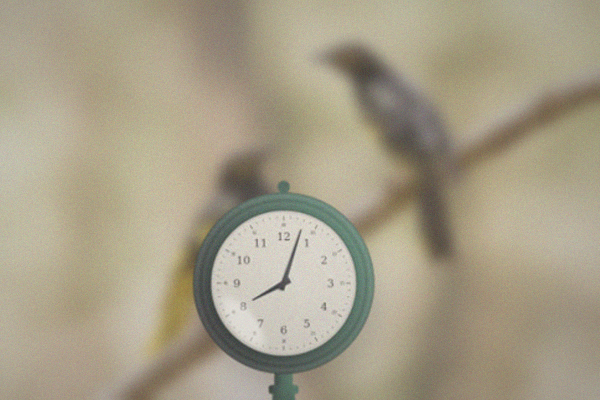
8:03
